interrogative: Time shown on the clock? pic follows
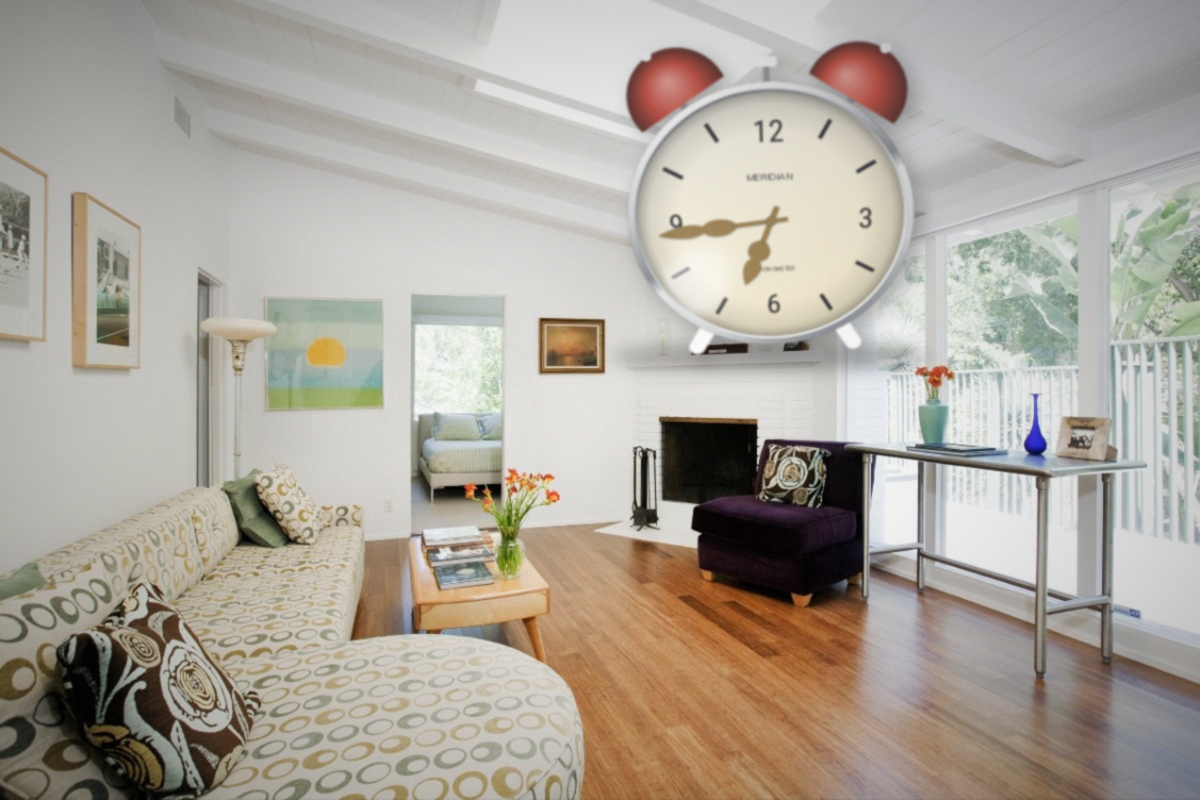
6:44
